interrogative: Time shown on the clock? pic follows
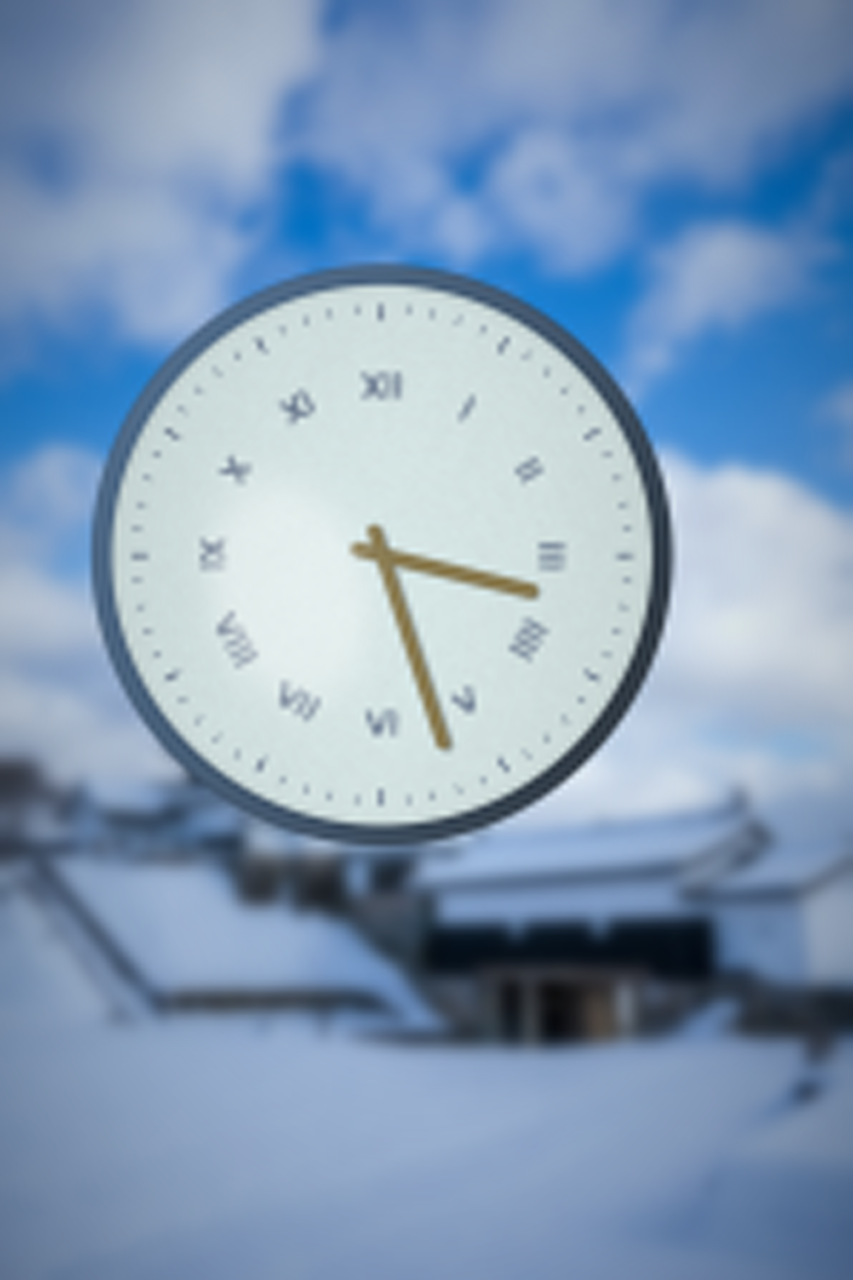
3:27
